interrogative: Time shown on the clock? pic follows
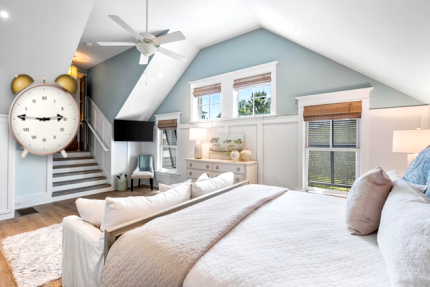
2:46
